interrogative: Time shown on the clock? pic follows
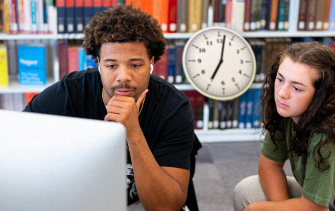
7:02
